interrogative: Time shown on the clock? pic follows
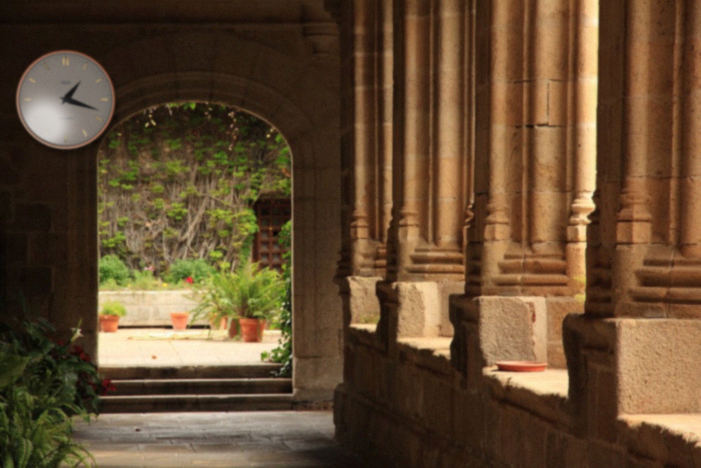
1:18
